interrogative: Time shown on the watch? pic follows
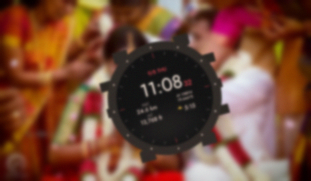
11:08
